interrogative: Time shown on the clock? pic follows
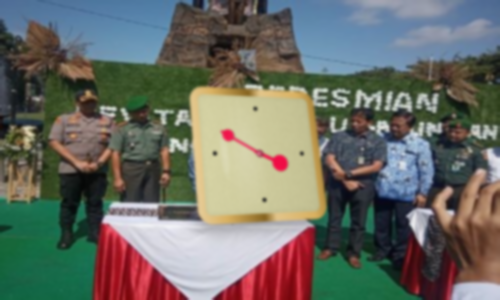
3:50
